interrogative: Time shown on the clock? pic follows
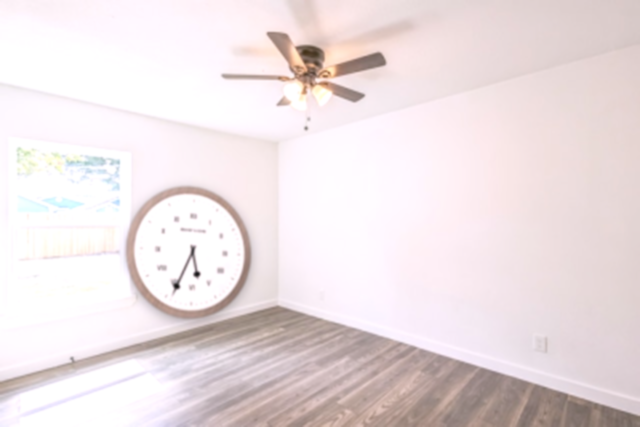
5:34
